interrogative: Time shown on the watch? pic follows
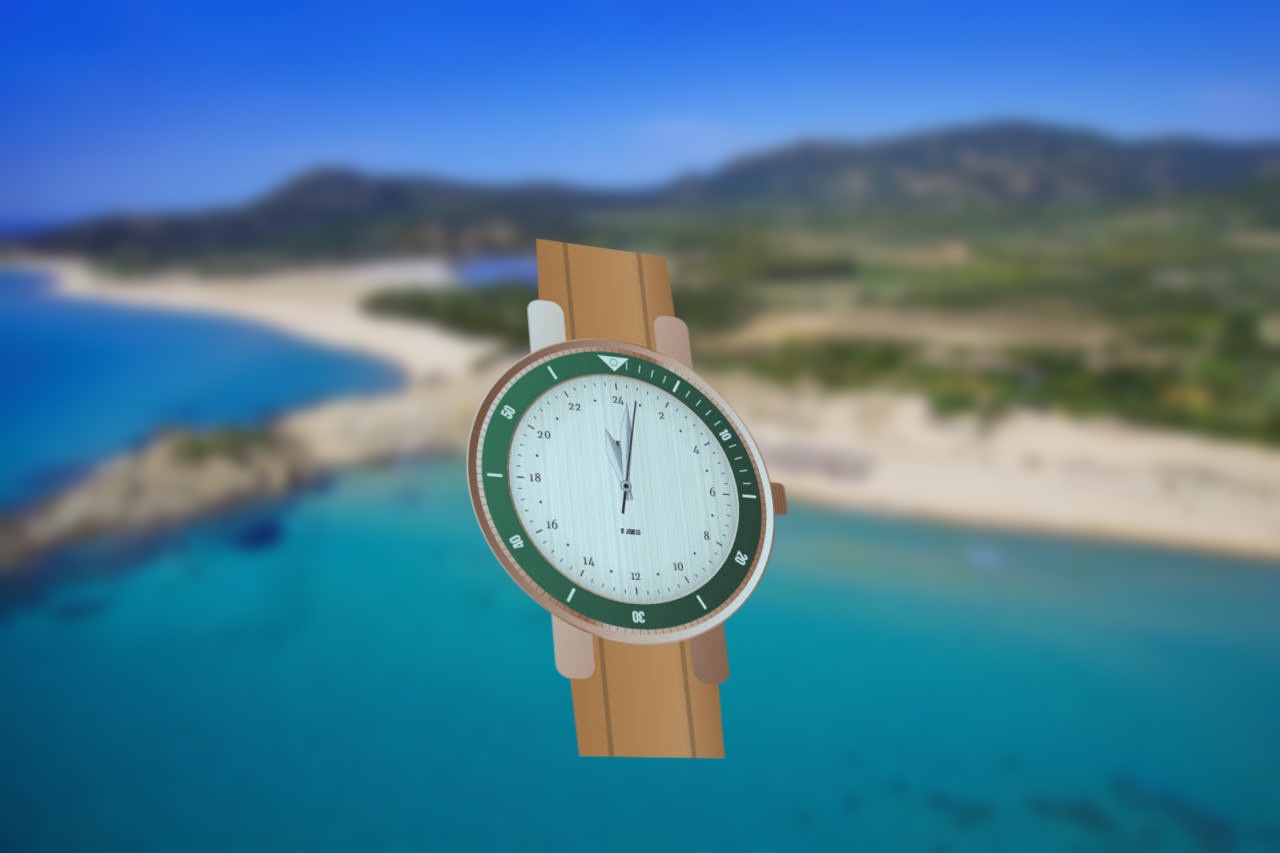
23:01:02
